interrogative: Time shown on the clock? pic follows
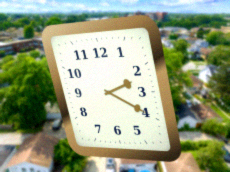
2:20
